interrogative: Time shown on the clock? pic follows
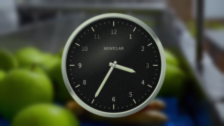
3:35
